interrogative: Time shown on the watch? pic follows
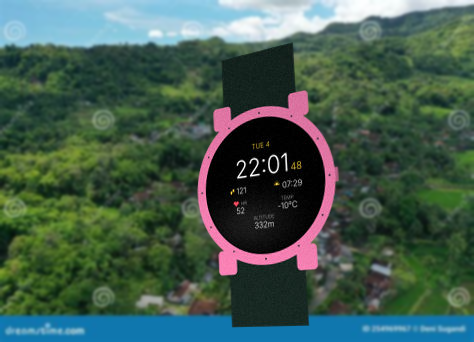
22:01:48
